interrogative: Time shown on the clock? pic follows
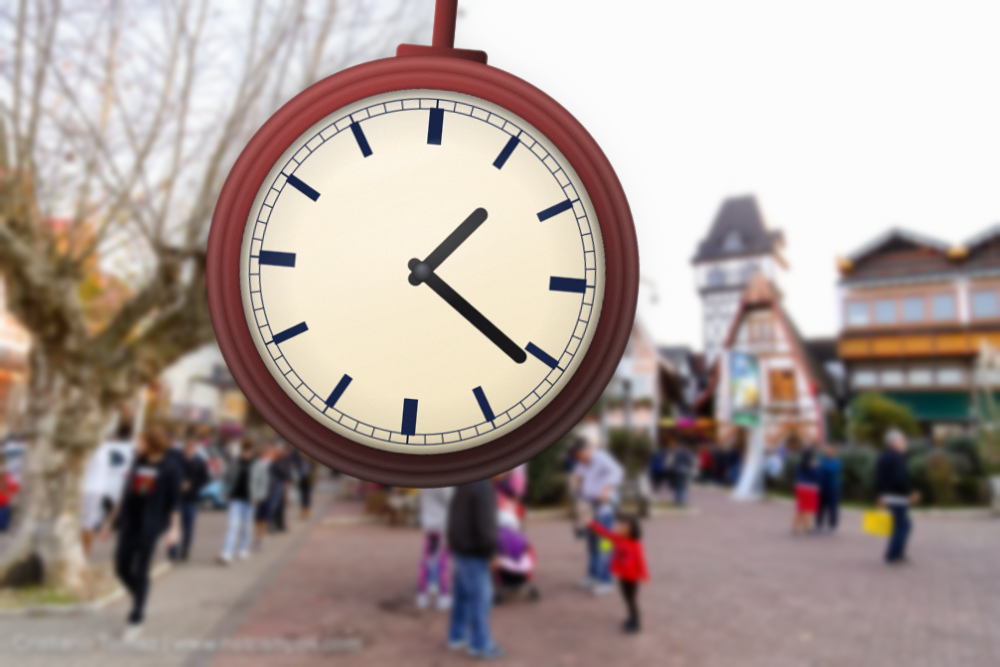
1:21
